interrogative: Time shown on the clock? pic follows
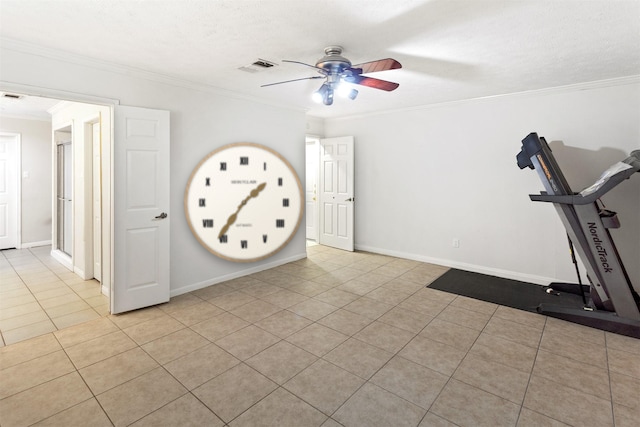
1:36
